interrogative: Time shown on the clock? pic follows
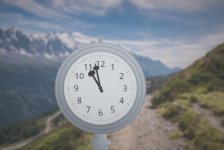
10:58
